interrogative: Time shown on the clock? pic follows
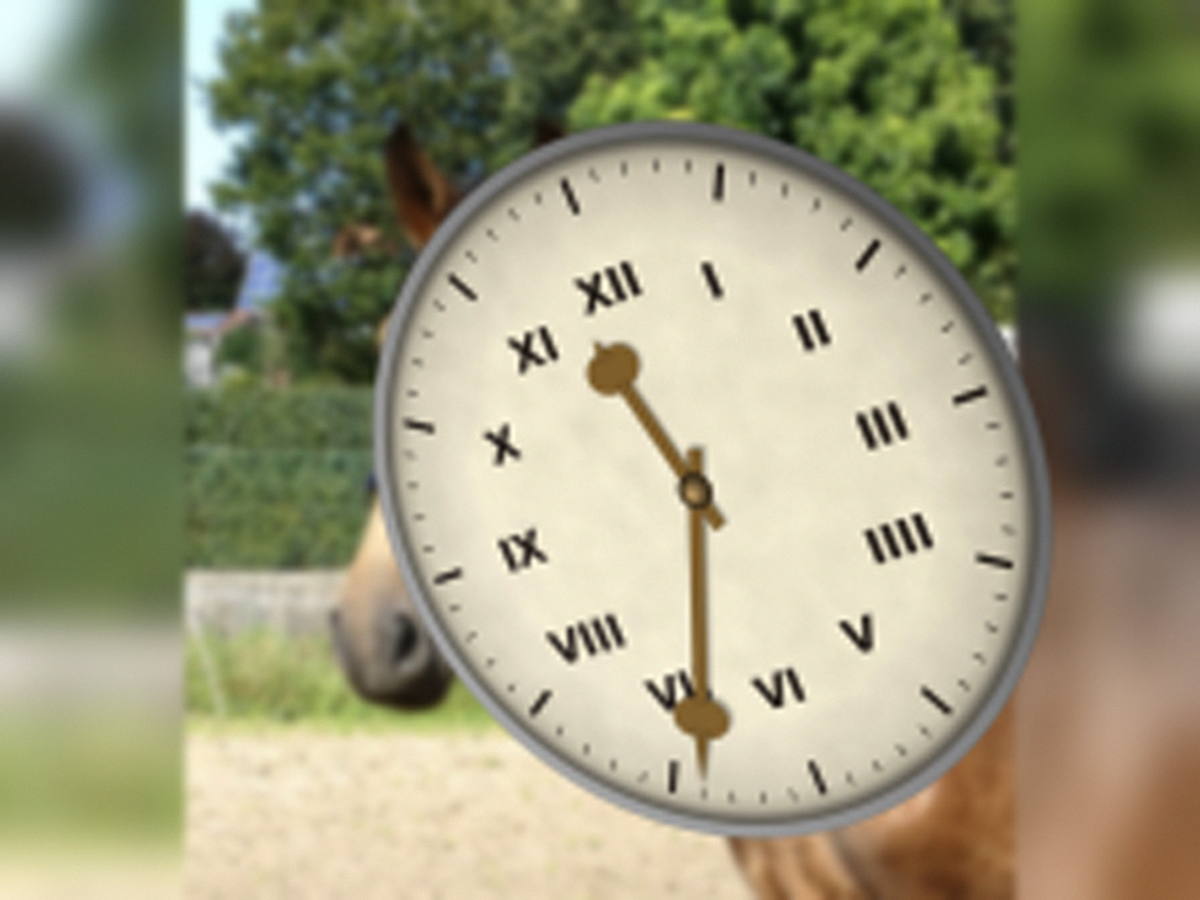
11:34
